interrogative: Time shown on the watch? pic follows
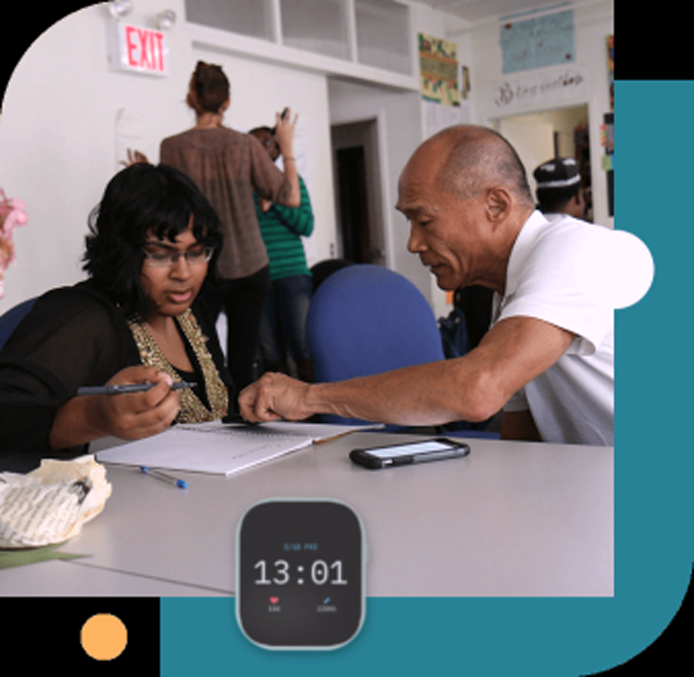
13:01
